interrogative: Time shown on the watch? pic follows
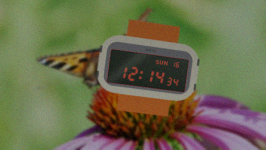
12:14:34
